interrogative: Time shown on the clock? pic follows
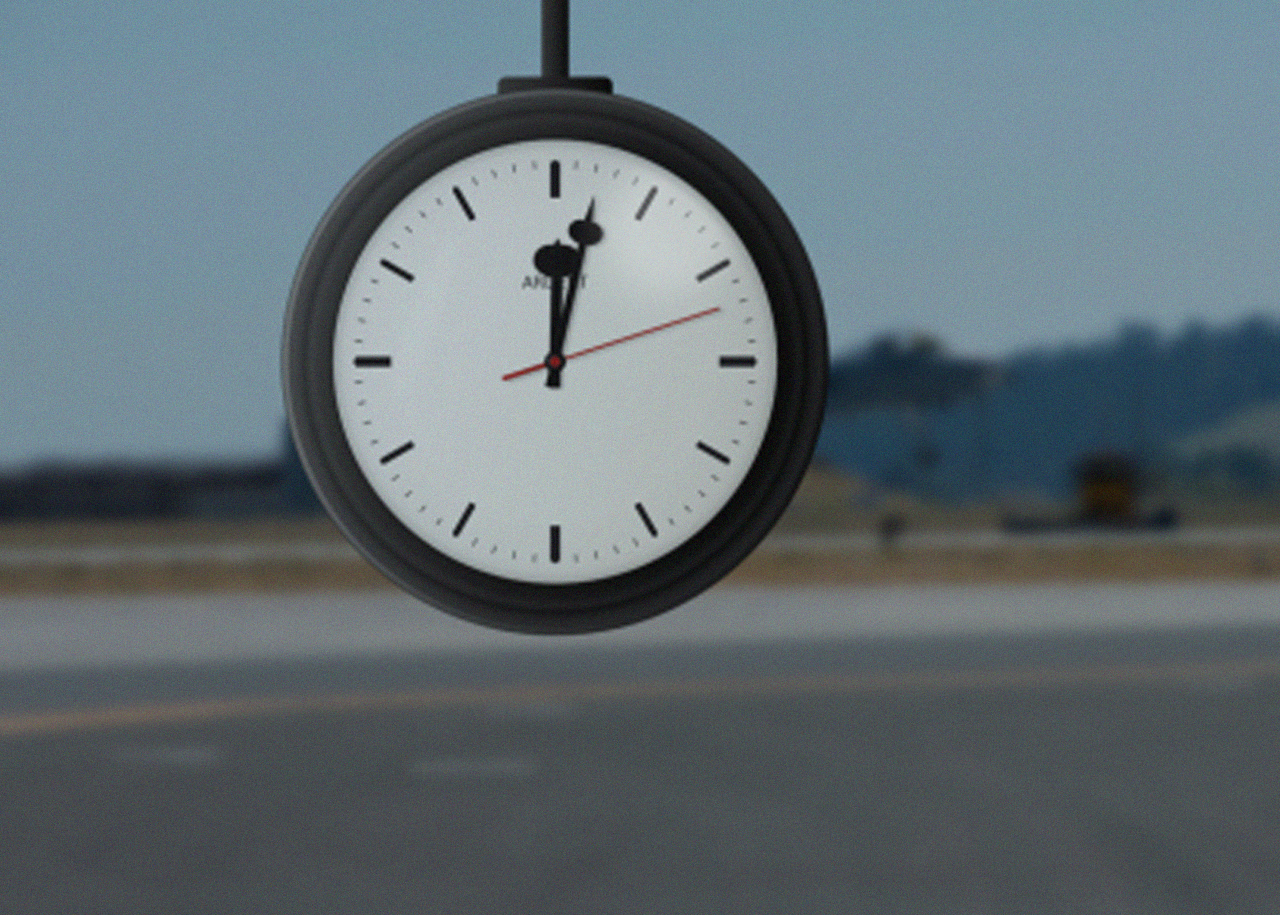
12:02:12
